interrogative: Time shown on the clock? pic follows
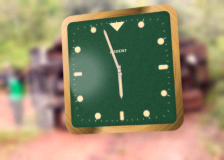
5:57
